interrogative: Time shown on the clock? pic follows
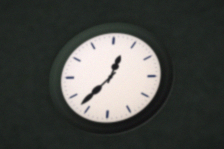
12:37
